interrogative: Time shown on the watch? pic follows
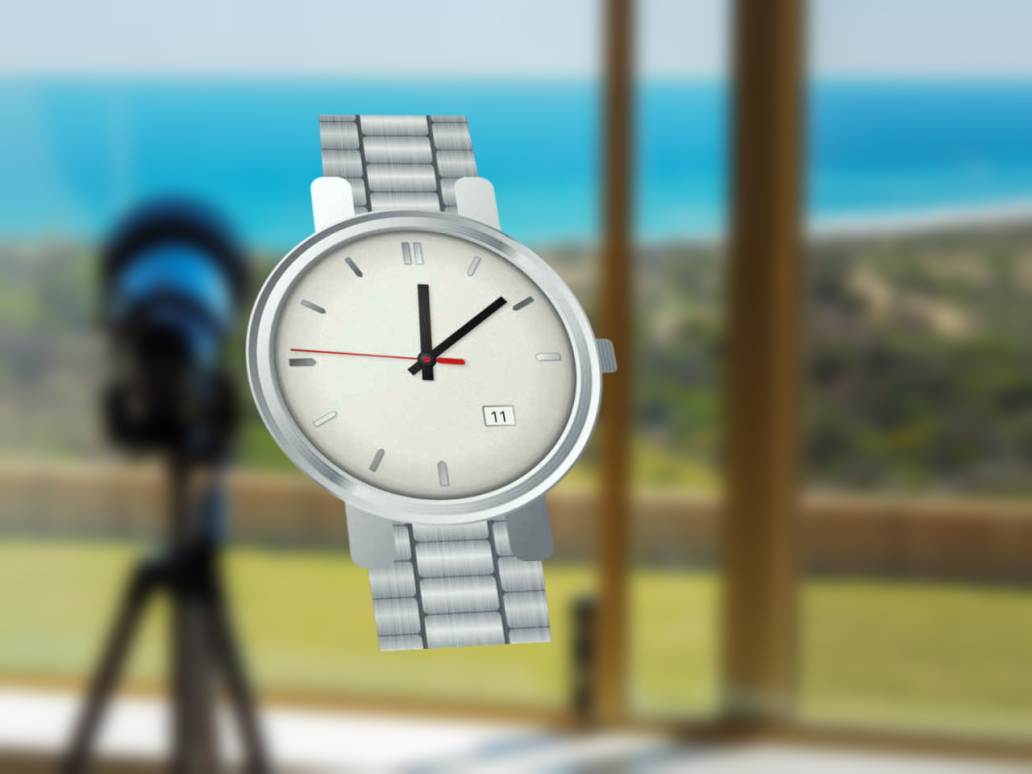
12:08:46
